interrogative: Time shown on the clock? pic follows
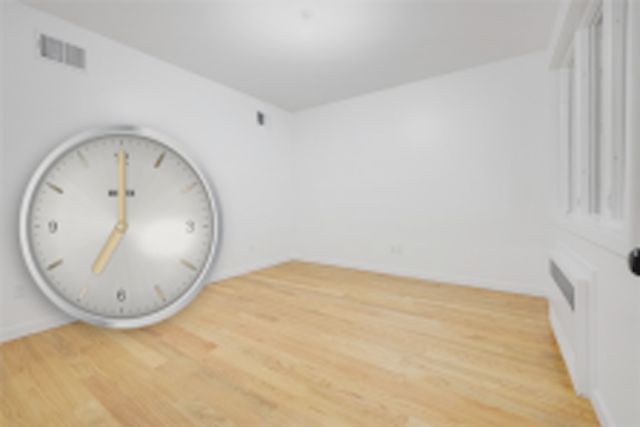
7:00
